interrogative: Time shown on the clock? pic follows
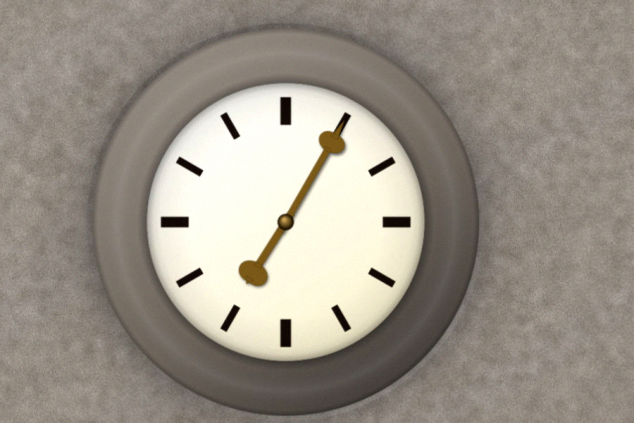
7:05
